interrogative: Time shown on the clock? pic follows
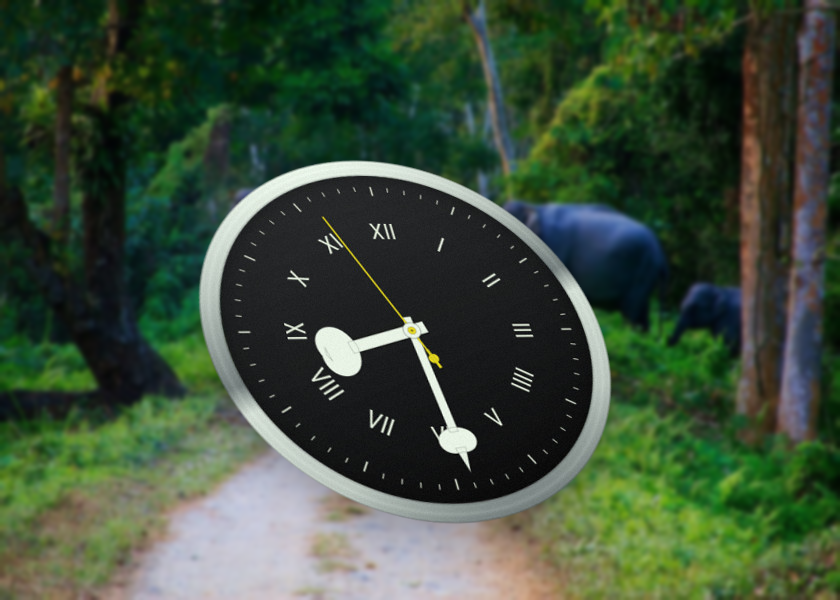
8:28:56
